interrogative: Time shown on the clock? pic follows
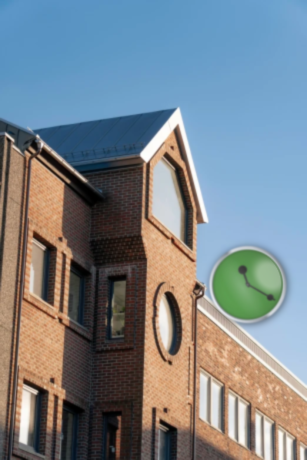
11:20
